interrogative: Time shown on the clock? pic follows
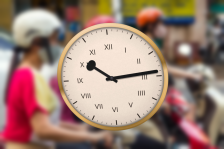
10:14
